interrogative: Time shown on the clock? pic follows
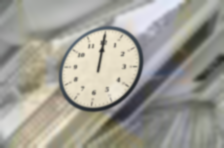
12:00
